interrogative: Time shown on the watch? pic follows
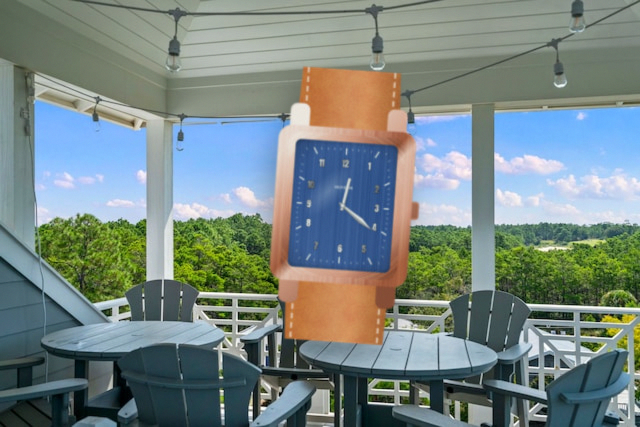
12:21
